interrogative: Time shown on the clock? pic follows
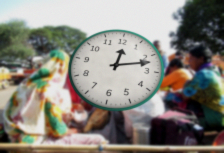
12:12
